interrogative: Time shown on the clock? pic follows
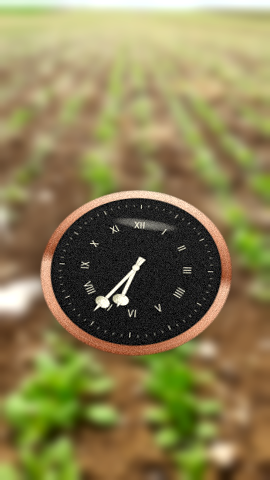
6:36
